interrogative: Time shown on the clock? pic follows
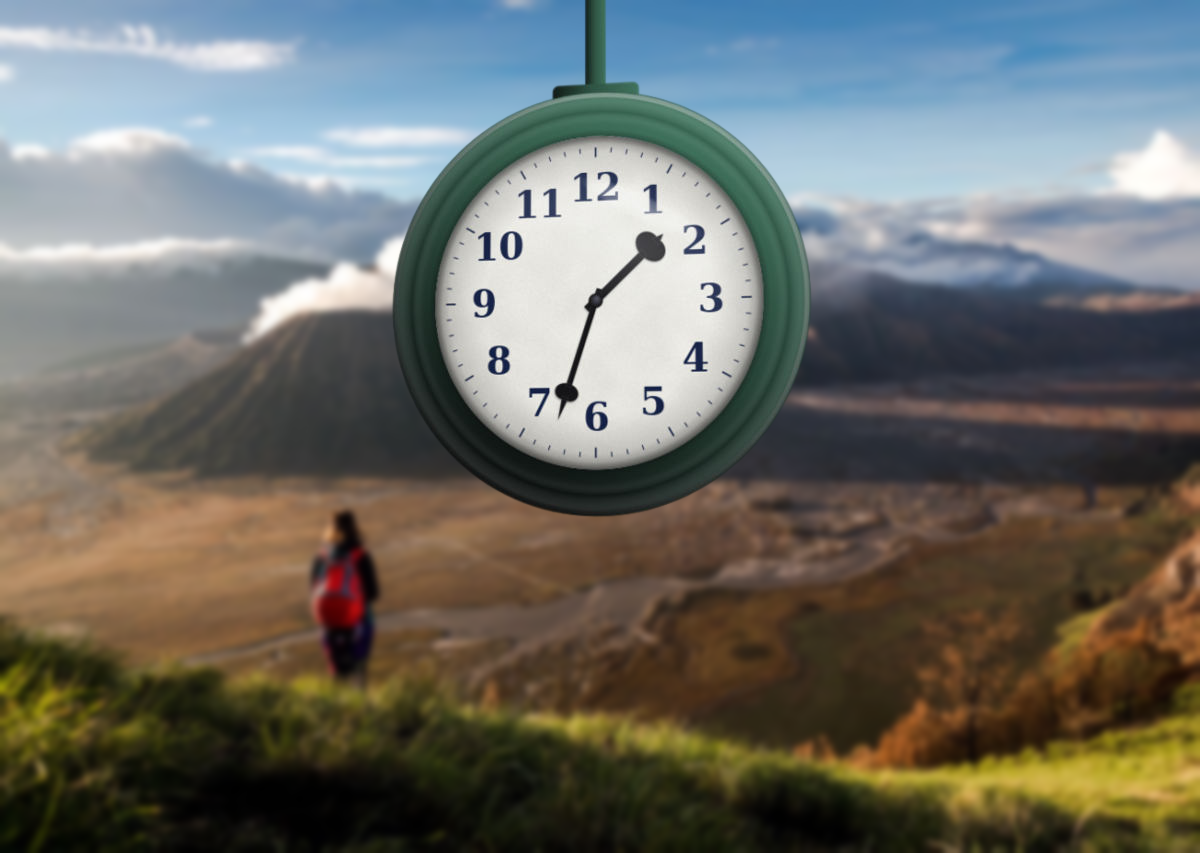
1:33
